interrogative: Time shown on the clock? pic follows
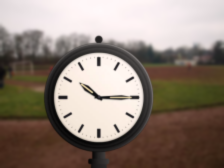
10:15
